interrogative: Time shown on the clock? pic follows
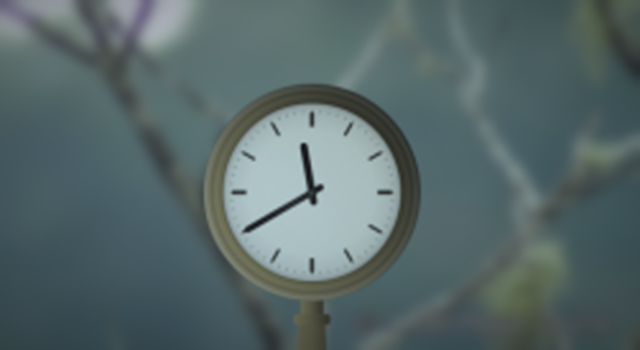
11:40
